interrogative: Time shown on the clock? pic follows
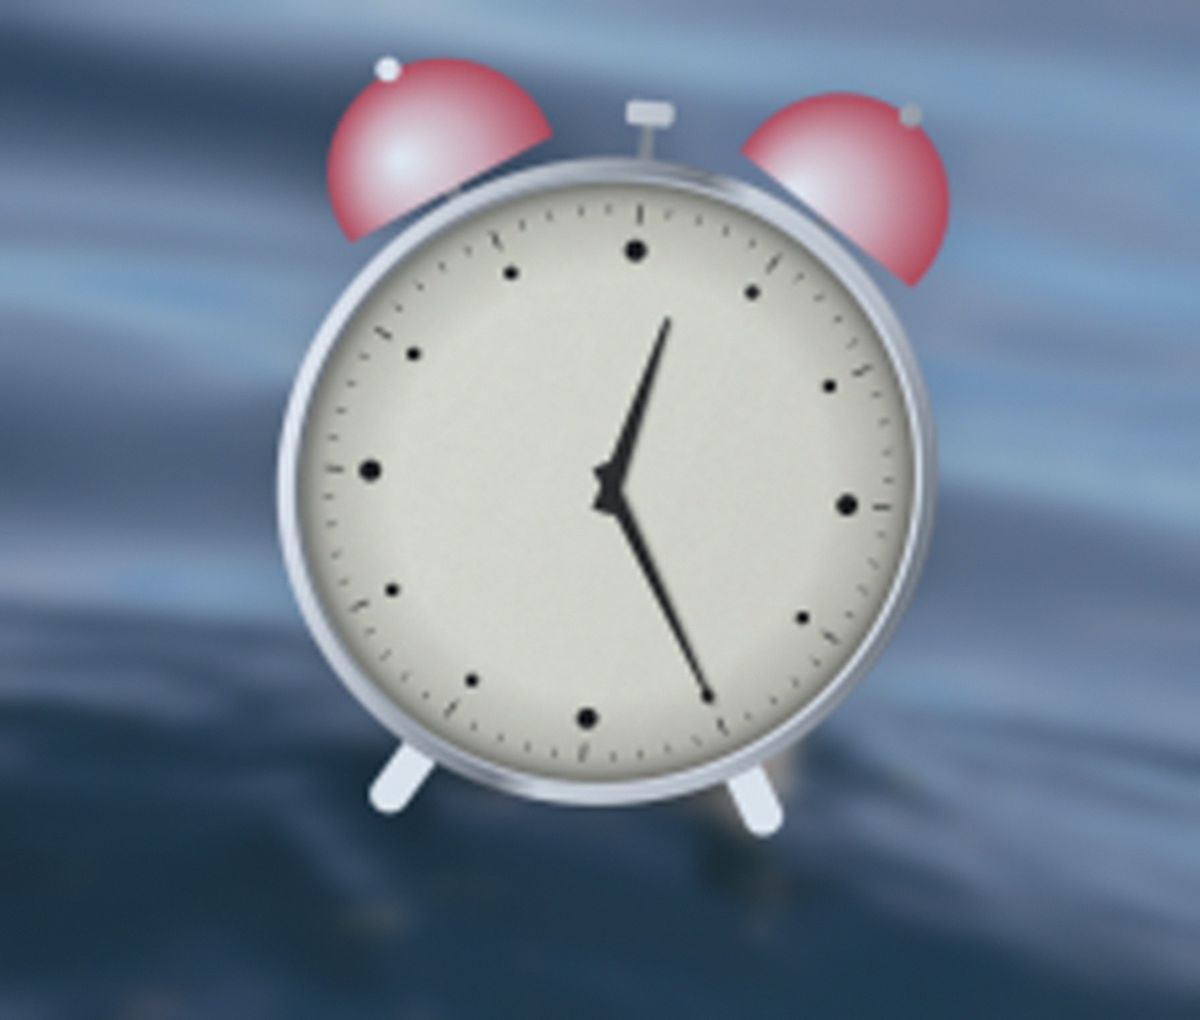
12:25
